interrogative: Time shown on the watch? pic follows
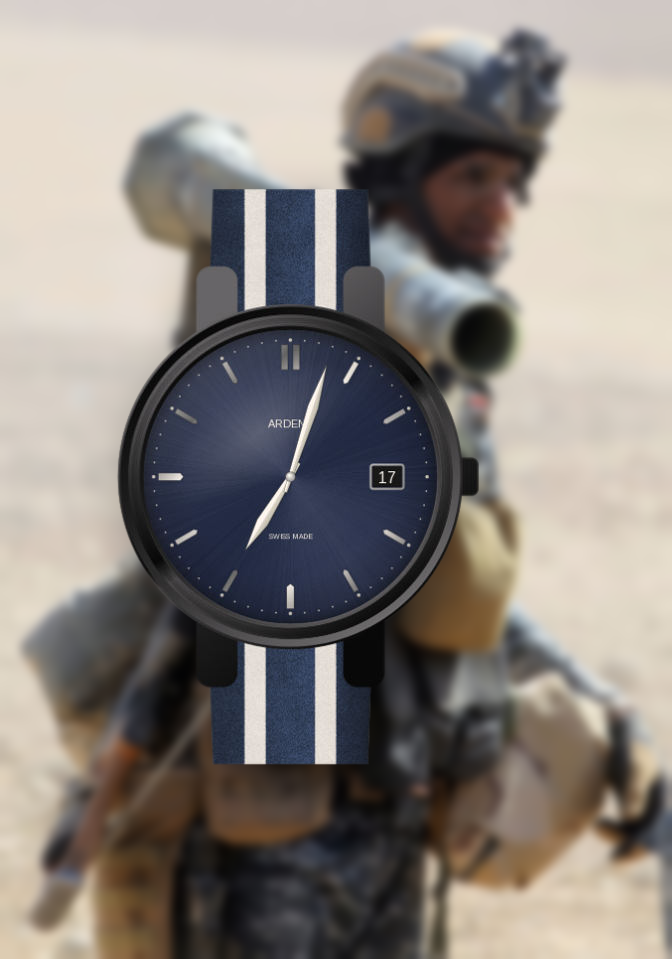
7:03
